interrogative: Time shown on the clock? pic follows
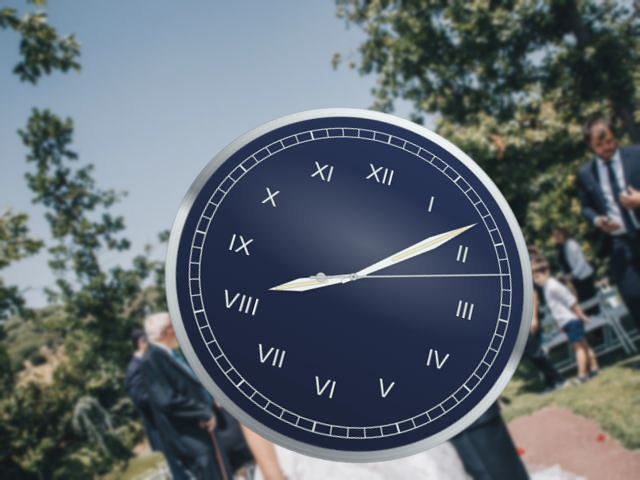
8:08:12
